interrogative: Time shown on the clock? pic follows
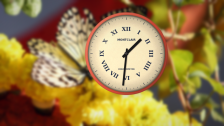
1:31
